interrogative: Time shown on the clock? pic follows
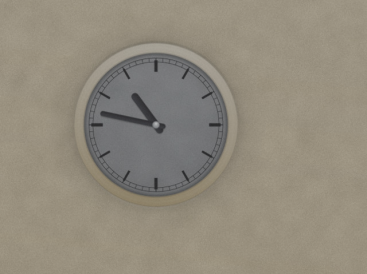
10:47
